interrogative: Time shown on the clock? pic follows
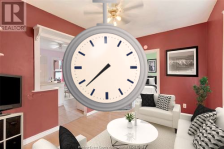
7:38
